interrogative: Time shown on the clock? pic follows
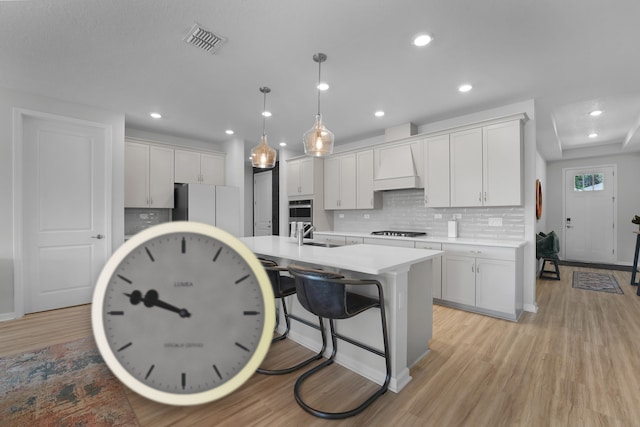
9:48
